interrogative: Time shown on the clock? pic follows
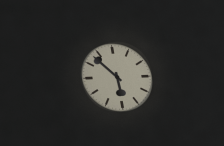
5:53
